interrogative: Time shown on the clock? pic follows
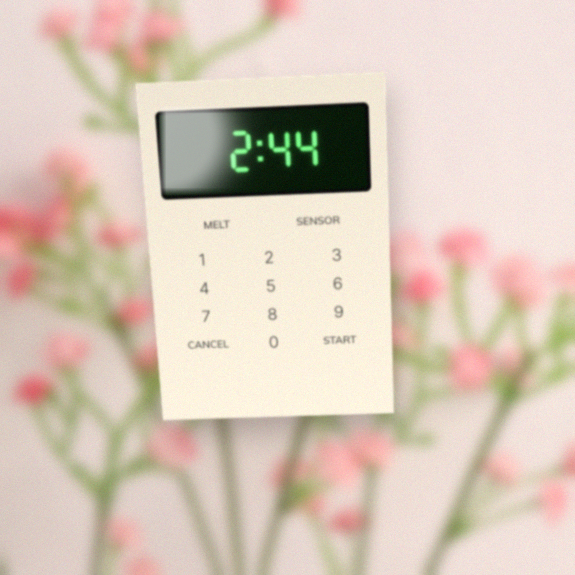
2:44
